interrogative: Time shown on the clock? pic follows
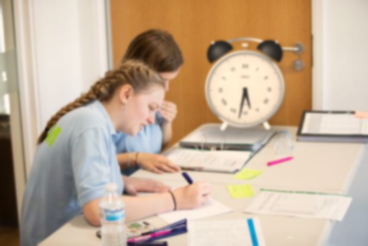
5:32
